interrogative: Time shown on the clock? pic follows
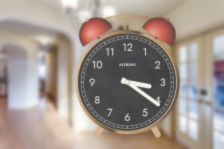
3:21
